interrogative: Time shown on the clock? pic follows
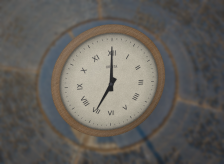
7:00
